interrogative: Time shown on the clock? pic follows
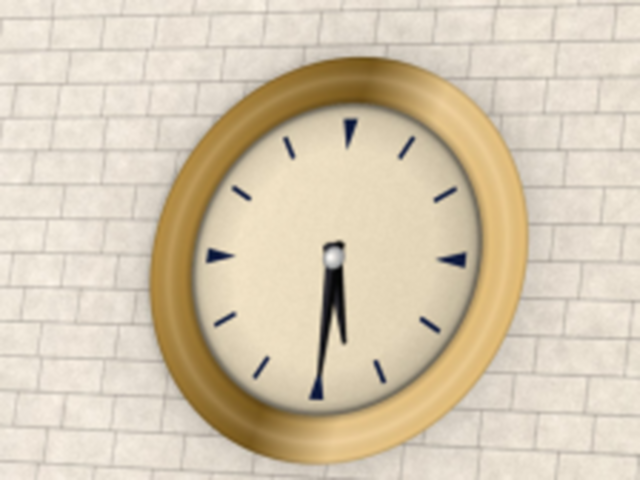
5:30
